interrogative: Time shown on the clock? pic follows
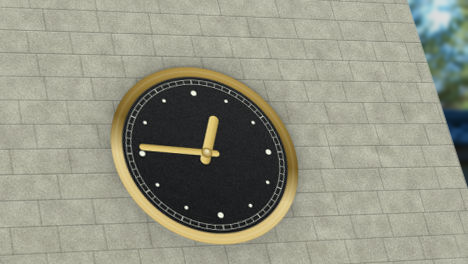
12:46
